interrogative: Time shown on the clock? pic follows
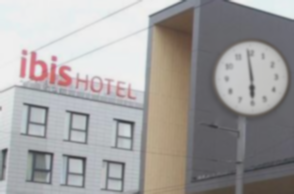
5:59
